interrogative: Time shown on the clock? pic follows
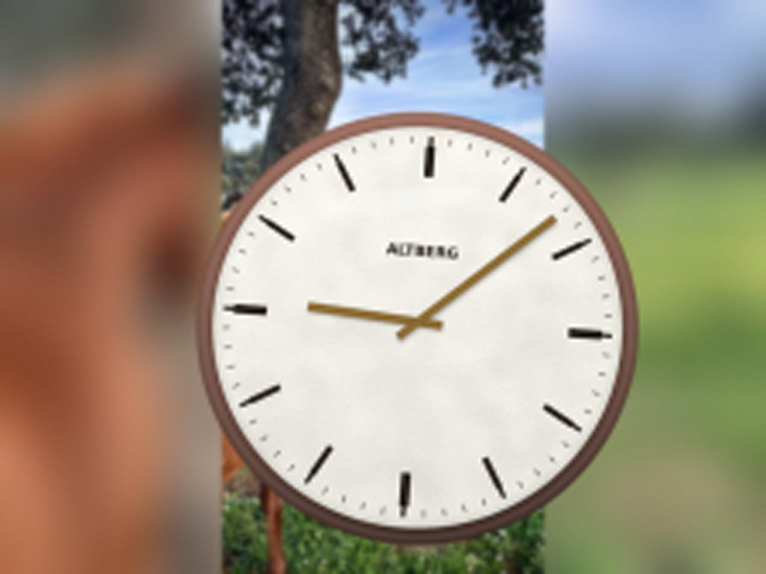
9:08
